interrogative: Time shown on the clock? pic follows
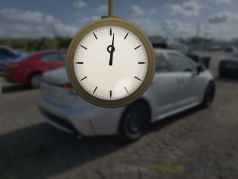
12:01
